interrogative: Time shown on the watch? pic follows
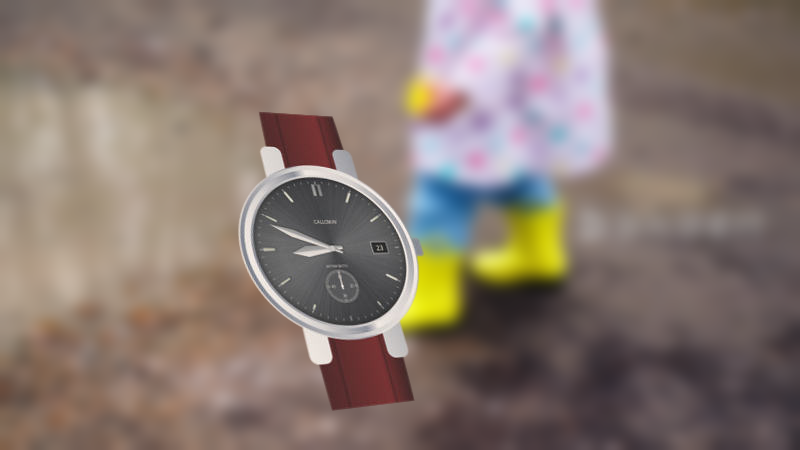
8:49
